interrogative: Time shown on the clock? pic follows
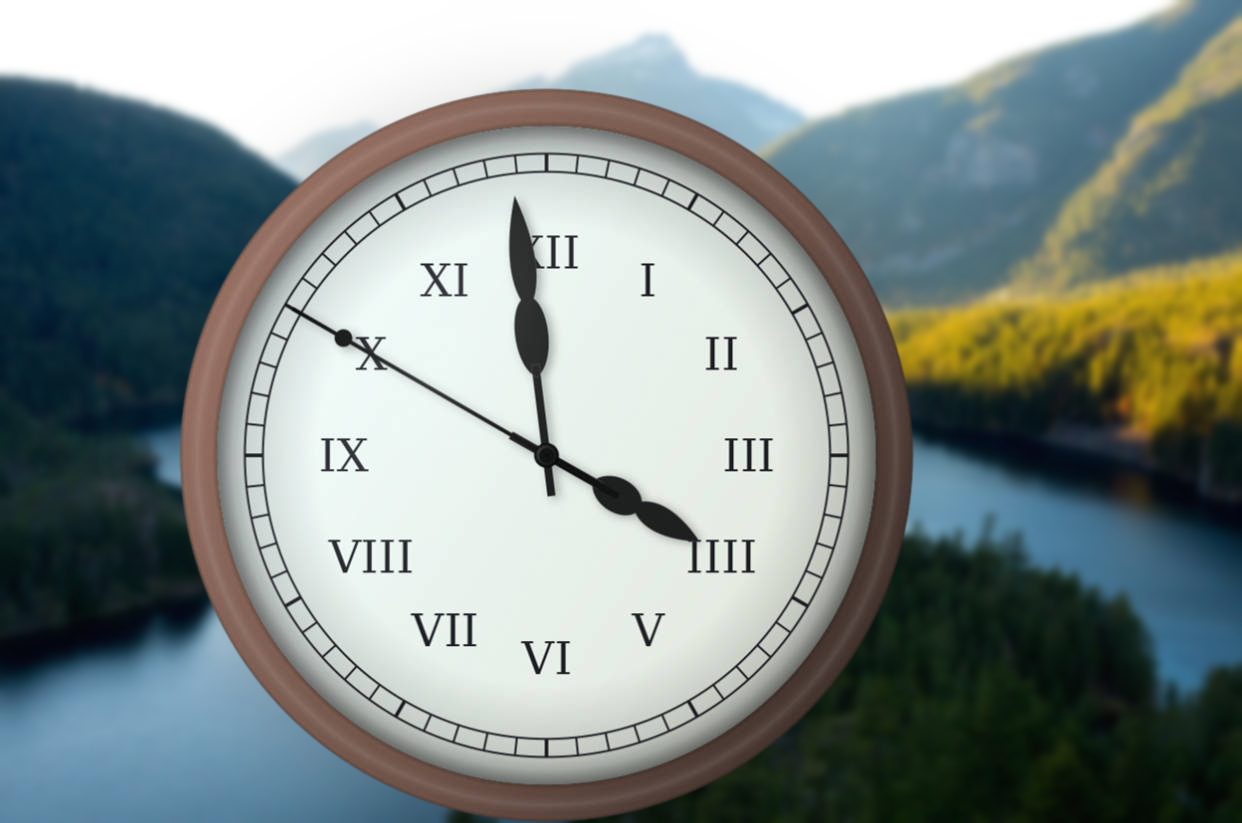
3:58:50
